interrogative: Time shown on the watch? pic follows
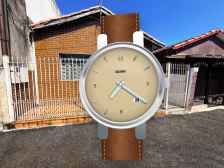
7:21
